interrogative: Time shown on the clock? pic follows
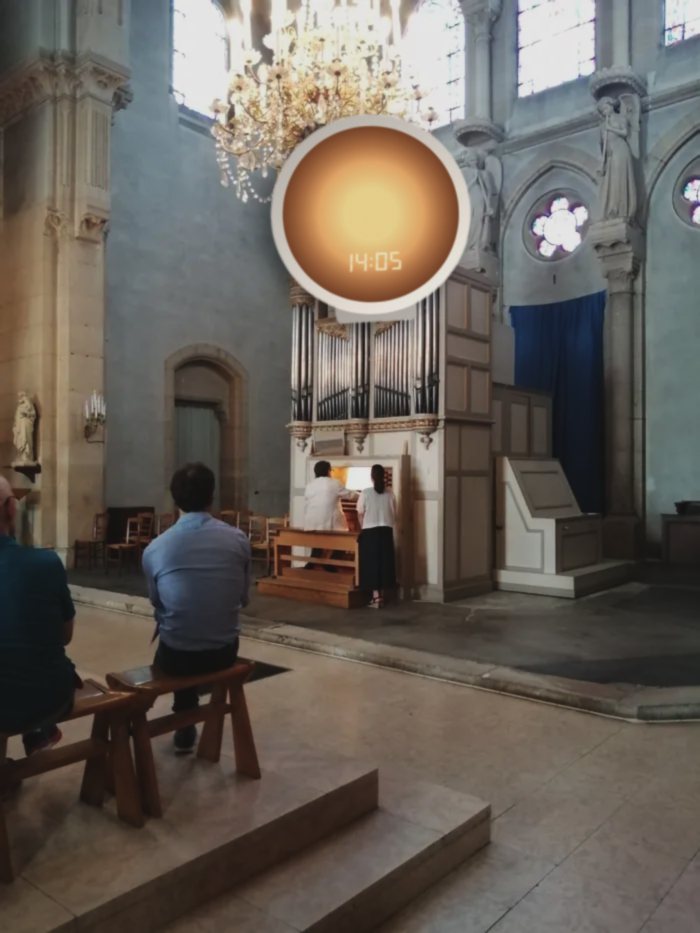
14:05
